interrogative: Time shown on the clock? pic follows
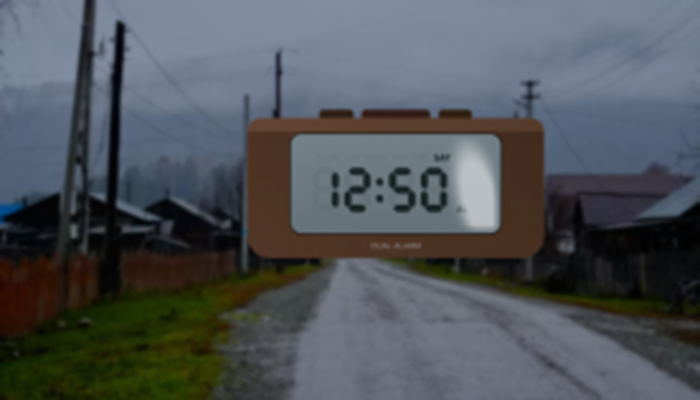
12:50
